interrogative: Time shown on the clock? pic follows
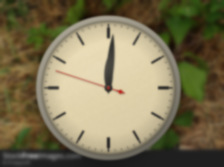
12:00:48
